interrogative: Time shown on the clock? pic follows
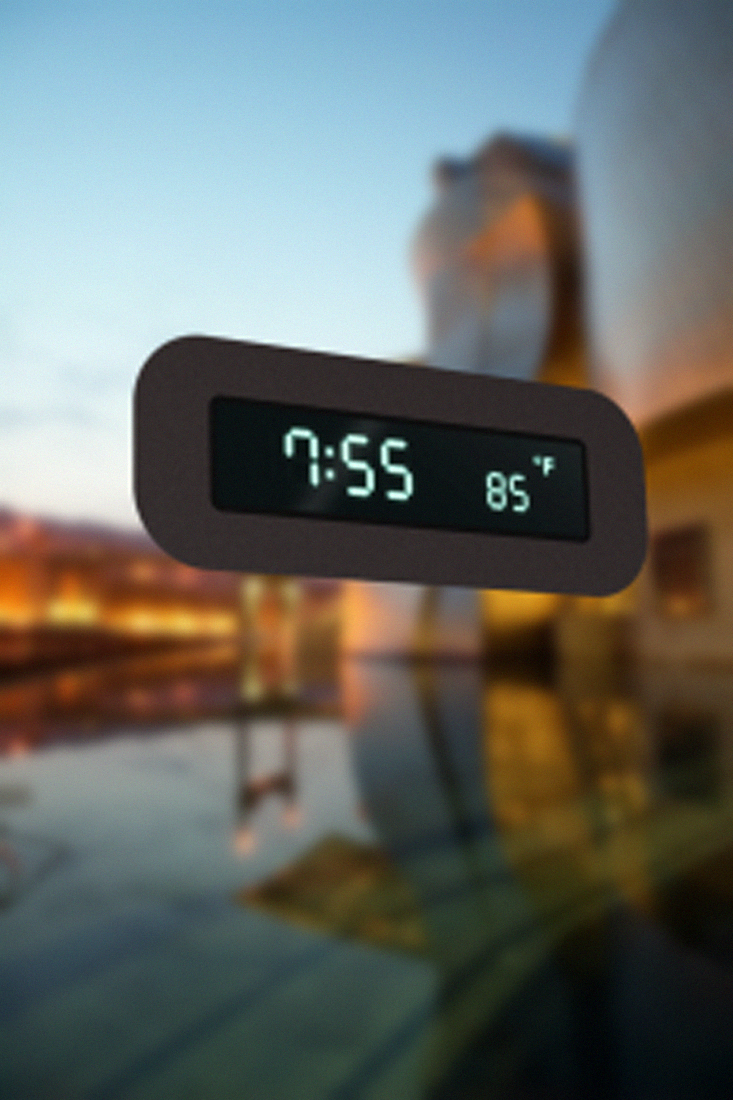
7:55
